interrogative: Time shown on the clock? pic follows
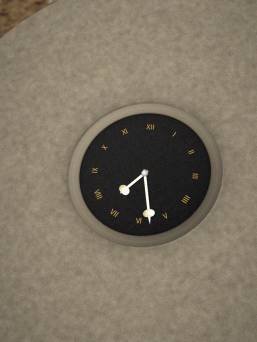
7:28
